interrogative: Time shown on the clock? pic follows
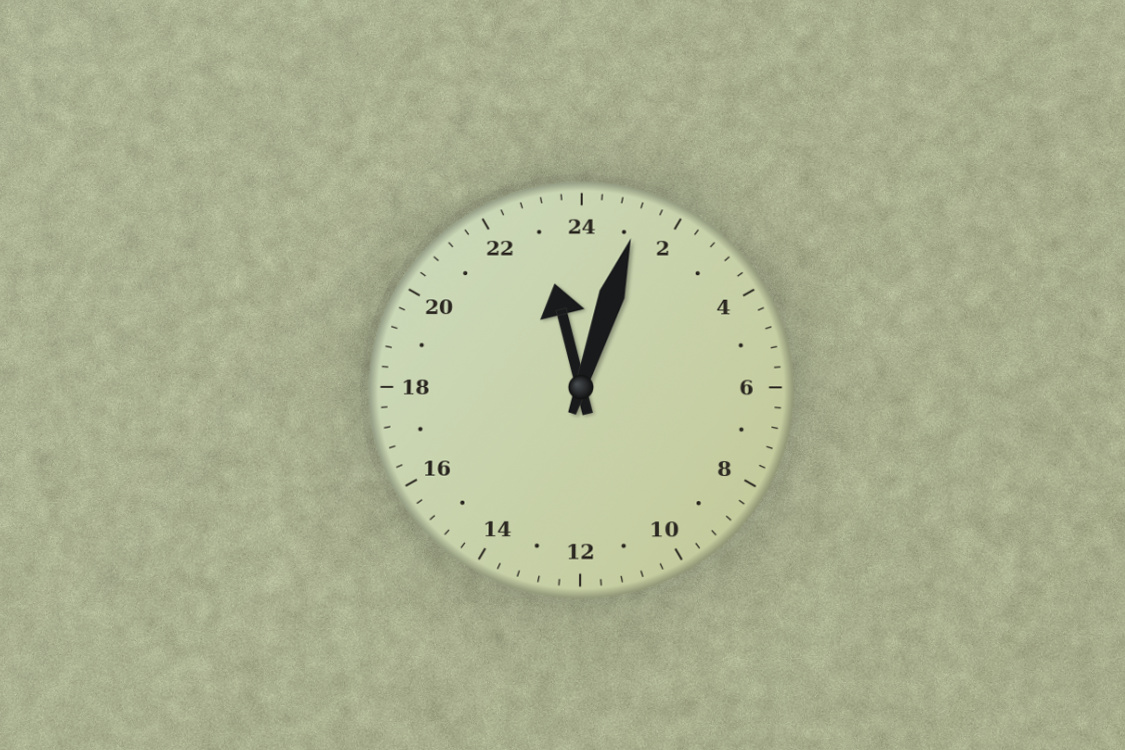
23:03
